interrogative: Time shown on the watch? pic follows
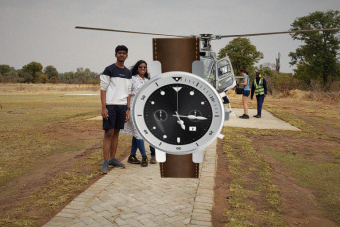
5:16
